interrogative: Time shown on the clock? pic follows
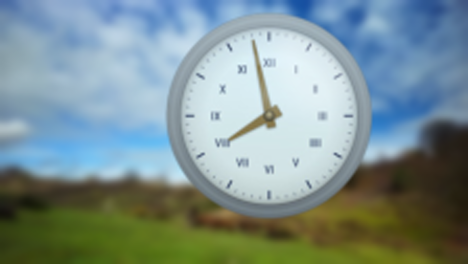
7:58
